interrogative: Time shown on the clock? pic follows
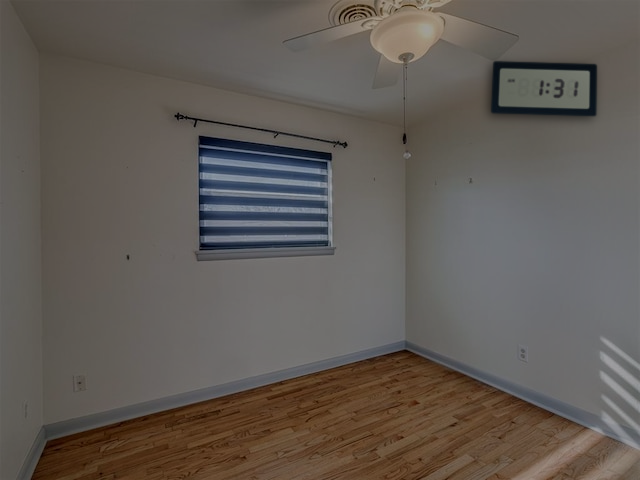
1:31
